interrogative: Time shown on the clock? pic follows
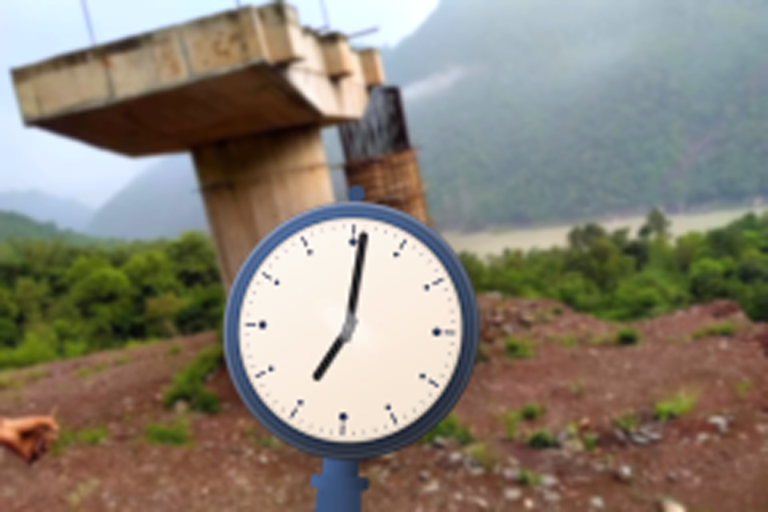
7:01
